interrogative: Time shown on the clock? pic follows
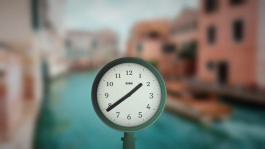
1:39
